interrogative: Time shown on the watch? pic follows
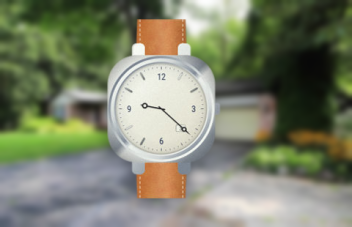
9:22
